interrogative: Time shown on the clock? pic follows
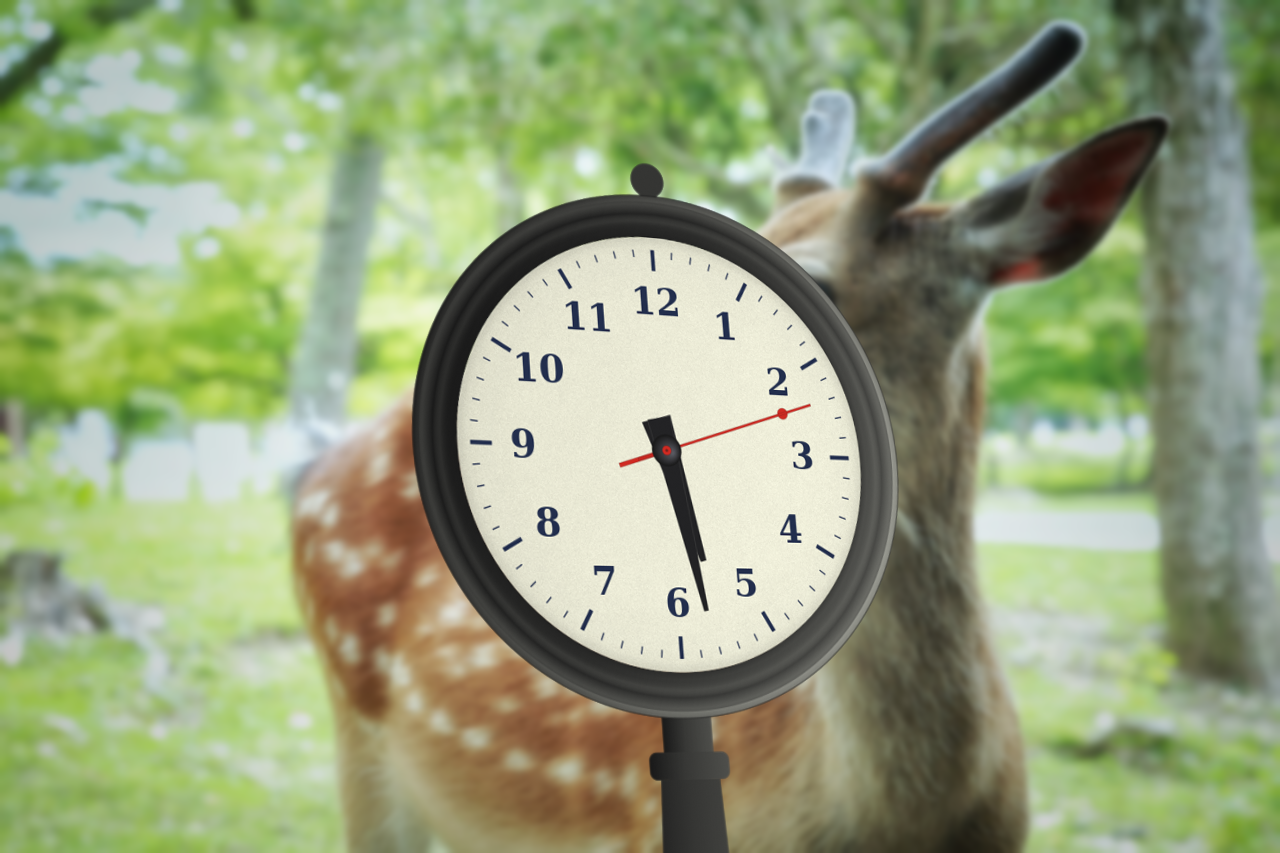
5:28:12
